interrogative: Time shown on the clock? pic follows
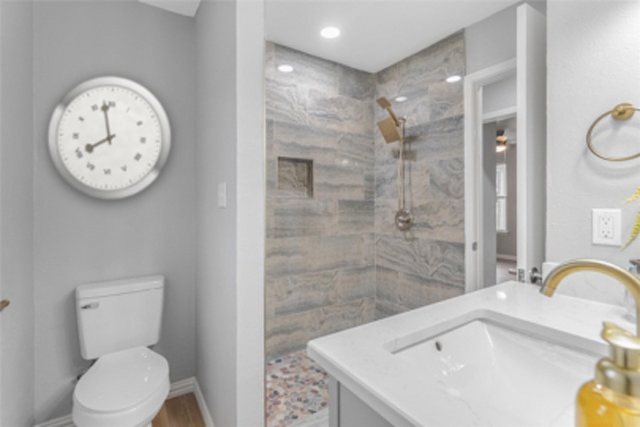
7:58
